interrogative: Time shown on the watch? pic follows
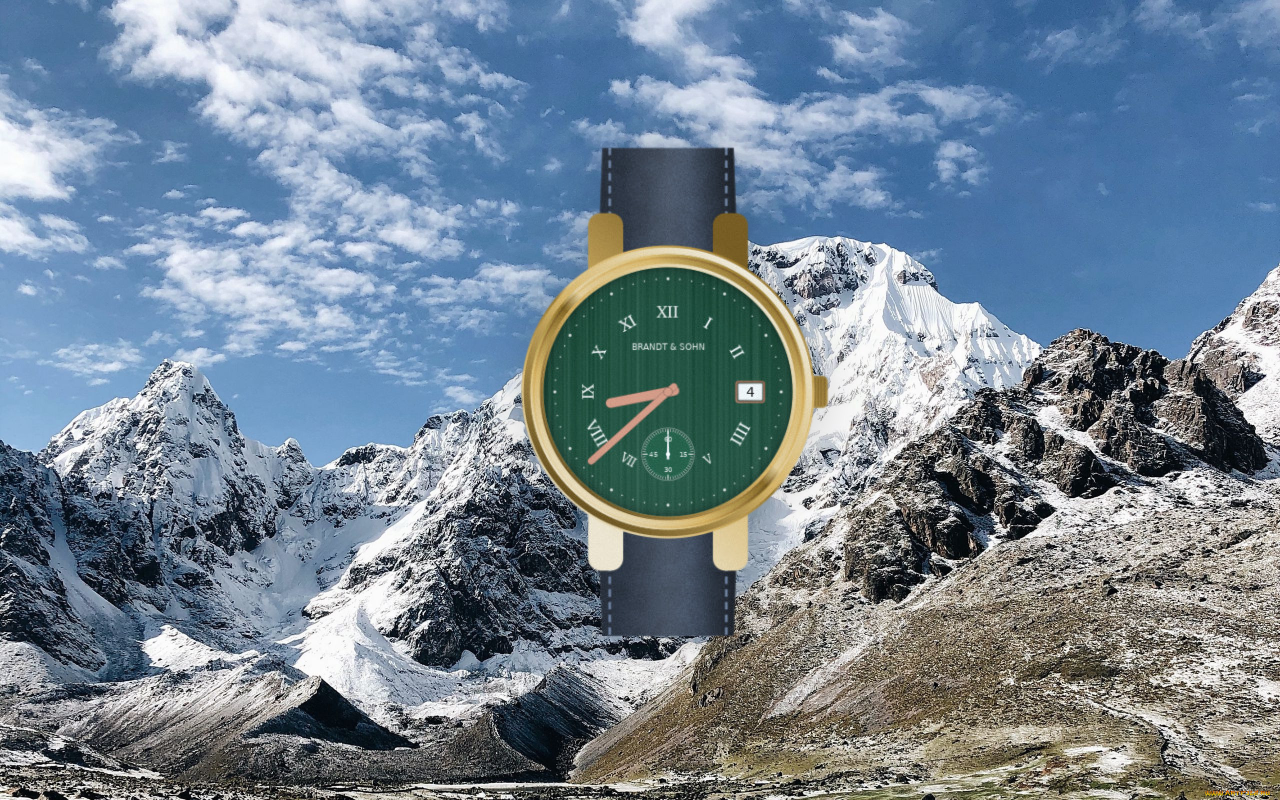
8:38
